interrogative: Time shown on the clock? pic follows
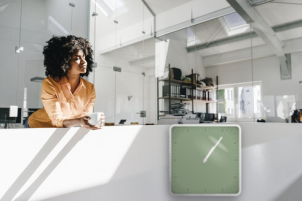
1:06
